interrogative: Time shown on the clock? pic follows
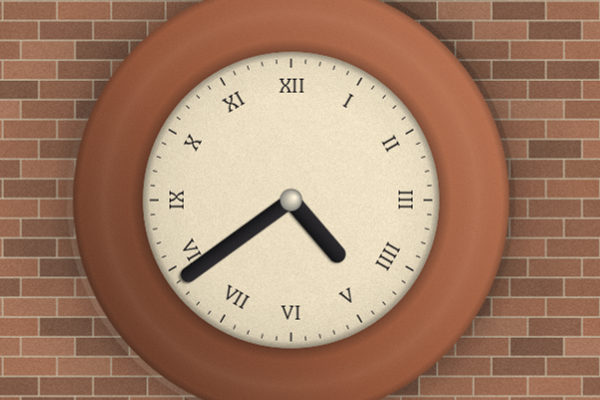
4:39
